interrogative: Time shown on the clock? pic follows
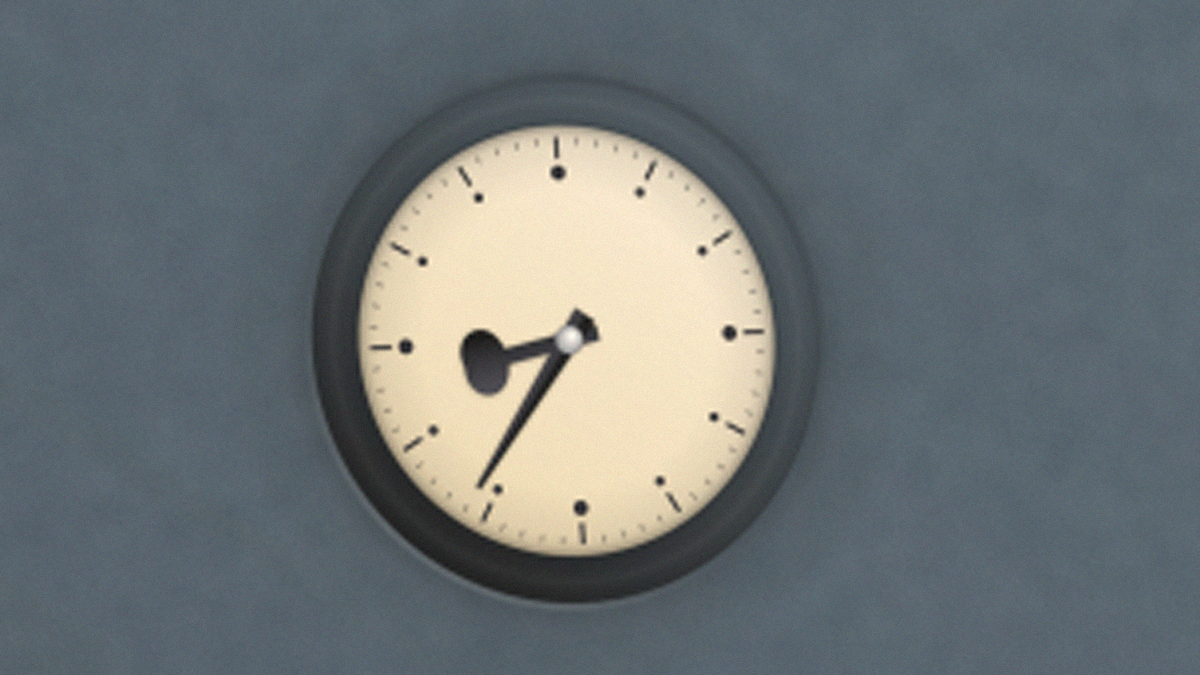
8:36
